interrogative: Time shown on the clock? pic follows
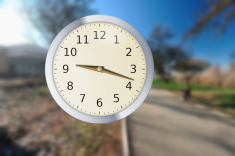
9:18
